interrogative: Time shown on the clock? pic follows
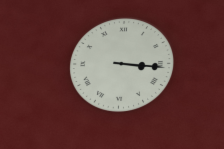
3:16
